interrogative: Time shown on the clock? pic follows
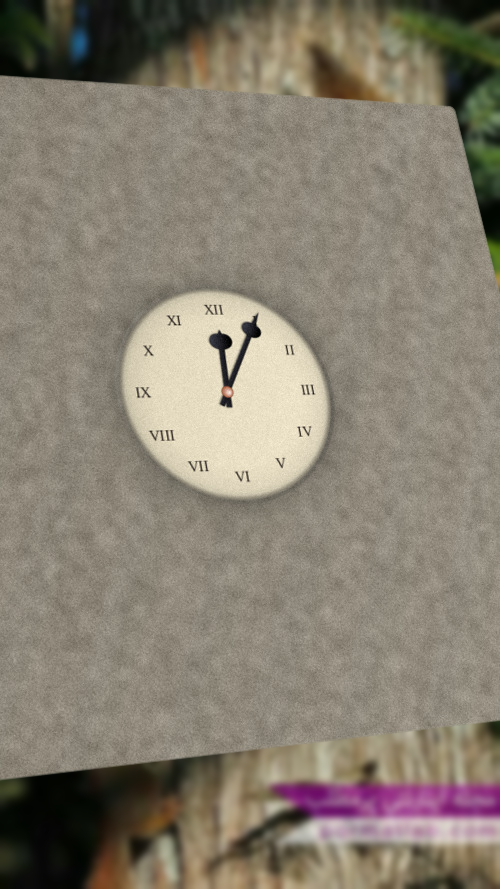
12:05
